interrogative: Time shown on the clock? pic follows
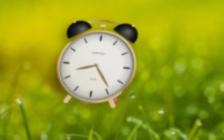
8:24
